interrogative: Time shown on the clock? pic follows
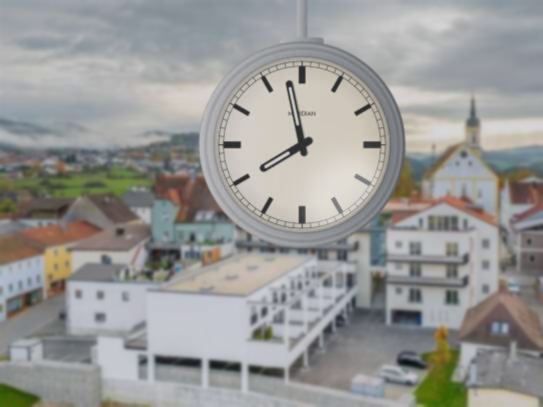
7:58
